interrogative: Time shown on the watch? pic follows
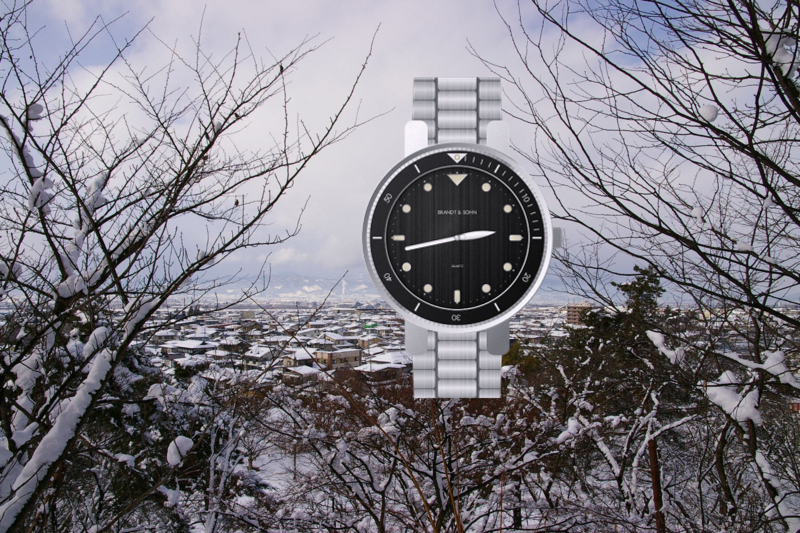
2:43
